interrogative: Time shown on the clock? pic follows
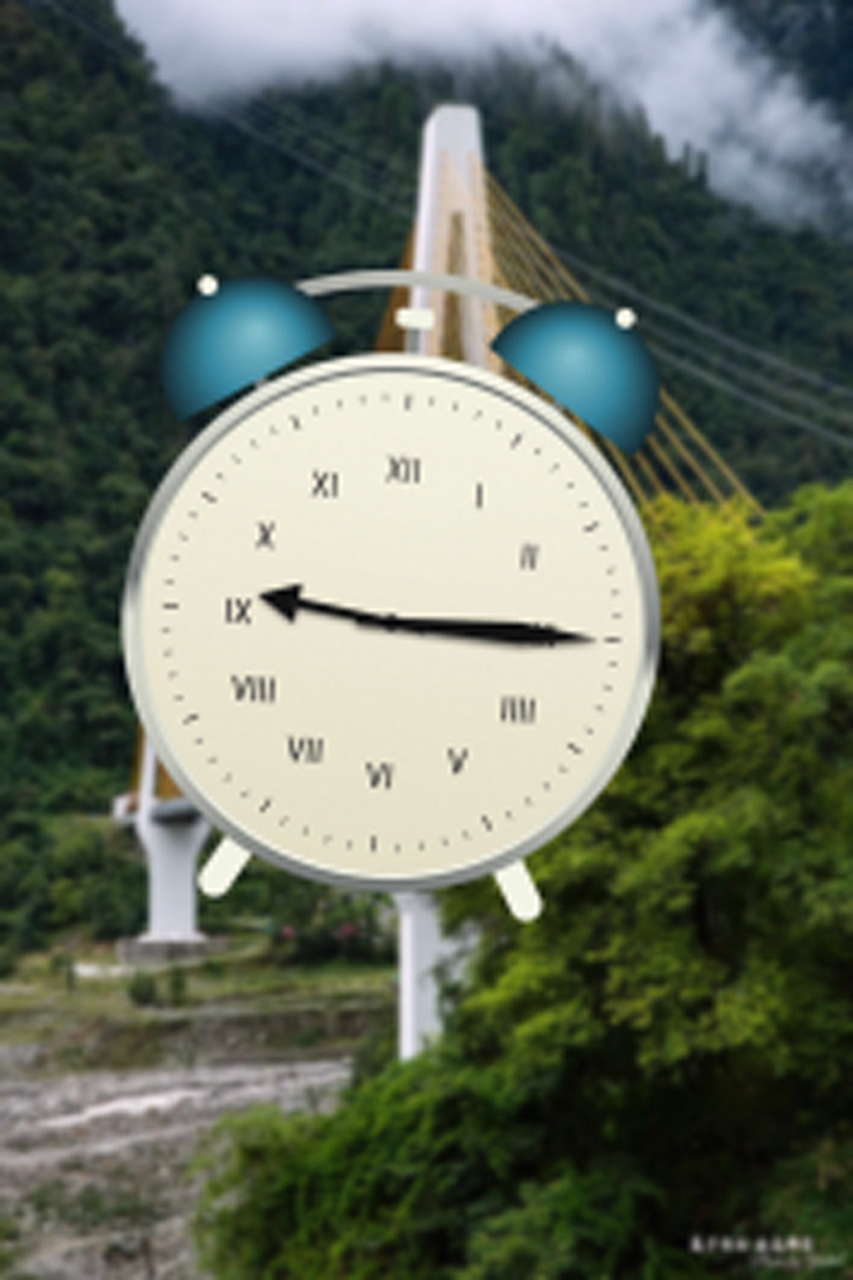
9:15
